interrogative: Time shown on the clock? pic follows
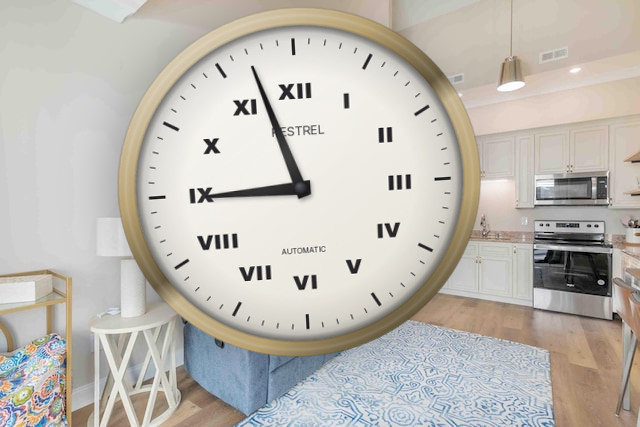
8:57
